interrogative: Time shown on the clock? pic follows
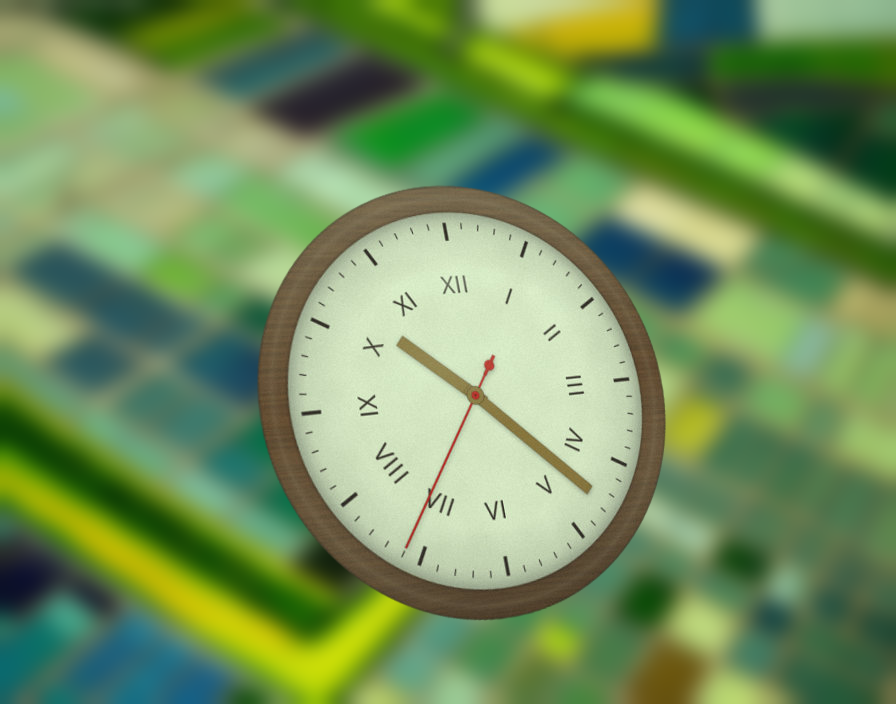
10:22:36
